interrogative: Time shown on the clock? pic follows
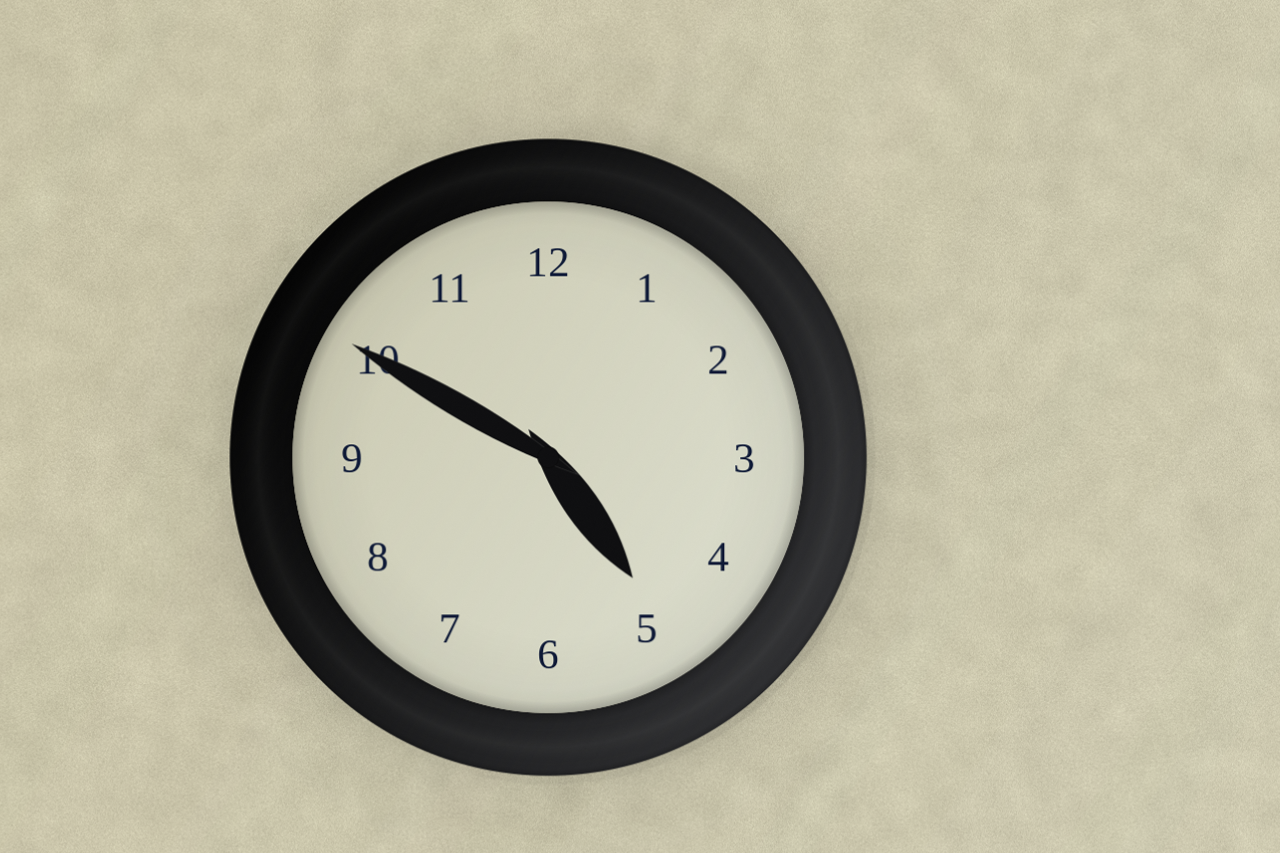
4:50
